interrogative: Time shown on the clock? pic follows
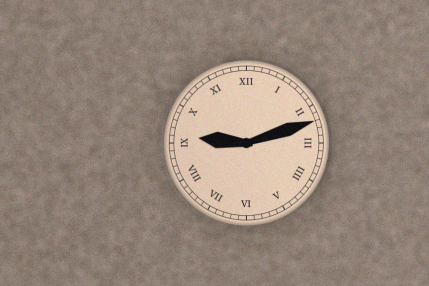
9:12
